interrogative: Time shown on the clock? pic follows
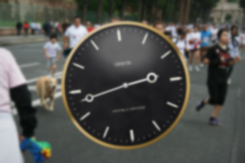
2:43
